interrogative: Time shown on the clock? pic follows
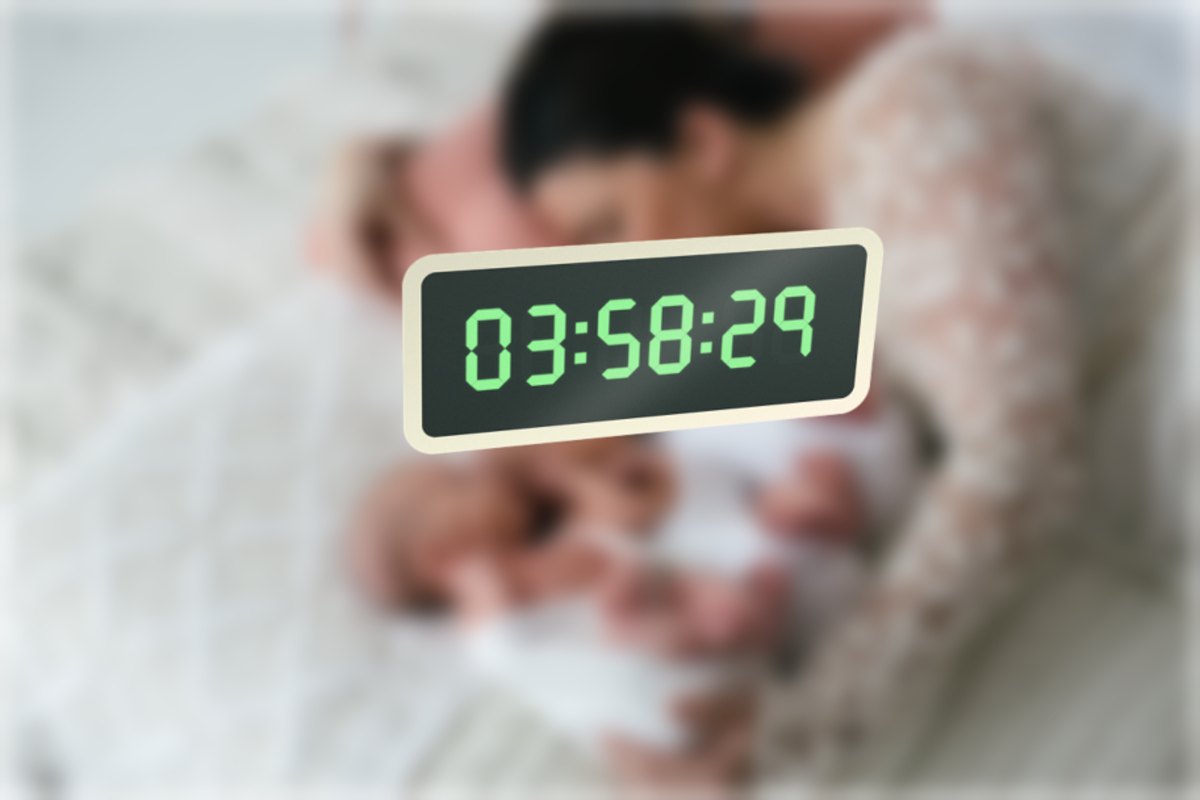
3:58:29
